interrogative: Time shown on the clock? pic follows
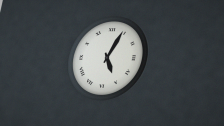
5:04
